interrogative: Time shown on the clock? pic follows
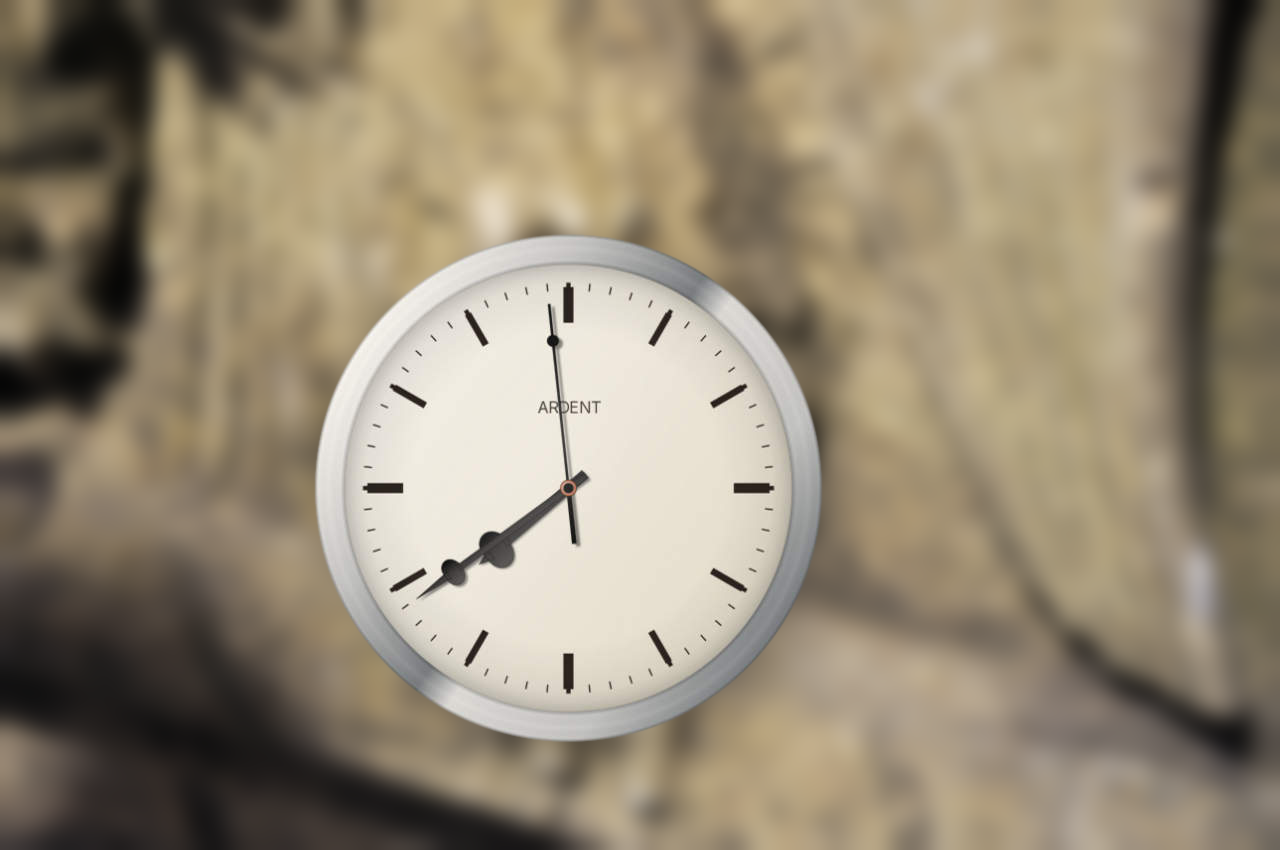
7:38:59
